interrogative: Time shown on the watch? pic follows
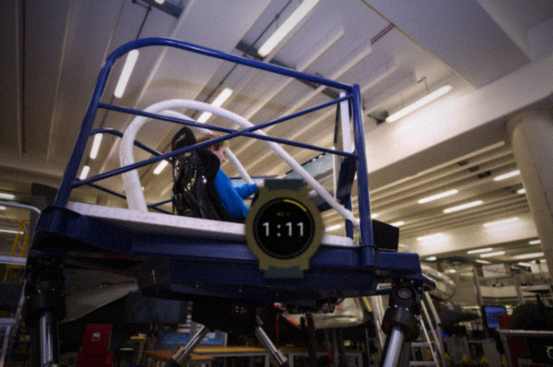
1:11
